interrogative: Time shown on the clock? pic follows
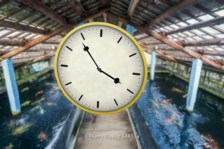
3:54
